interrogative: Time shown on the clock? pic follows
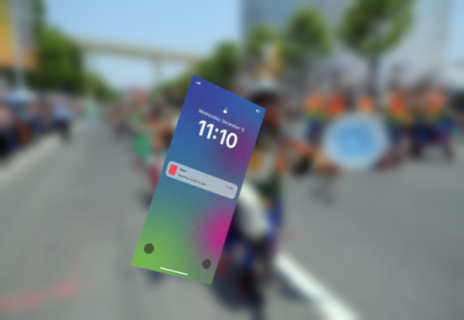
11:10
